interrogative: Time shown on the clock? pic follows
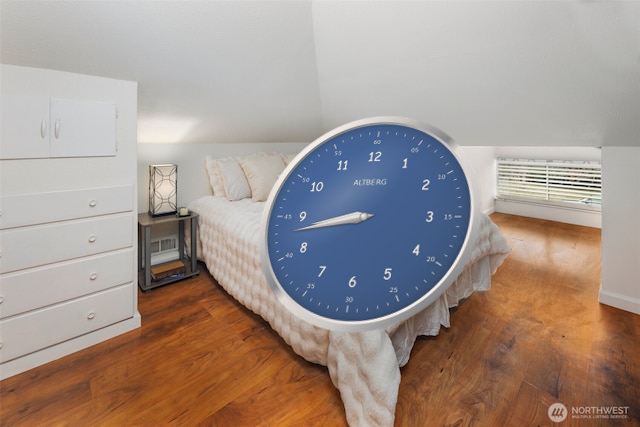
8:43
